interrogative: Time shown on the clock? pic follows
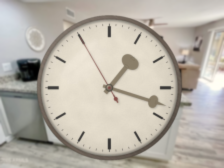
1:17:55
